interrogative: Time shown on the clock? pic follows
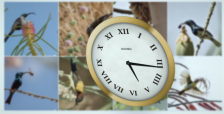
5:16
